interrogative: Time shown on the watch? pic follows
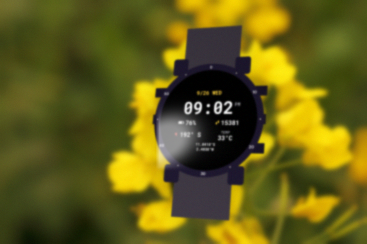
9:02
